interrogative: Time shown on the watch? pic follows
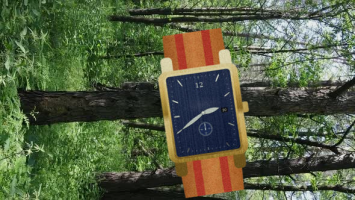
2:40
